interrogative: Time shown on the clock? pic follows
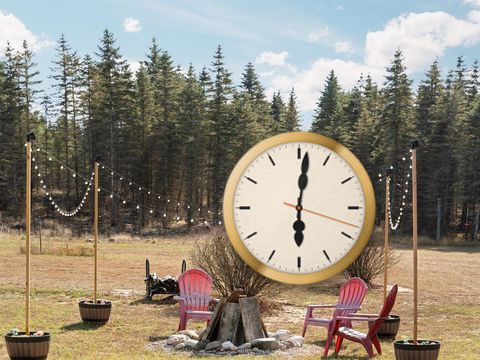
6:01:18
